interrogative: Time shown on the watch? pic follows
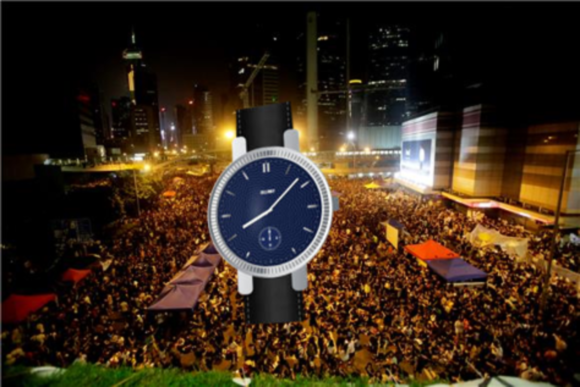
8:08
